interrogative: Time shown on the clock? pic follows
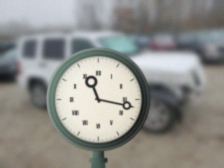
11:17
